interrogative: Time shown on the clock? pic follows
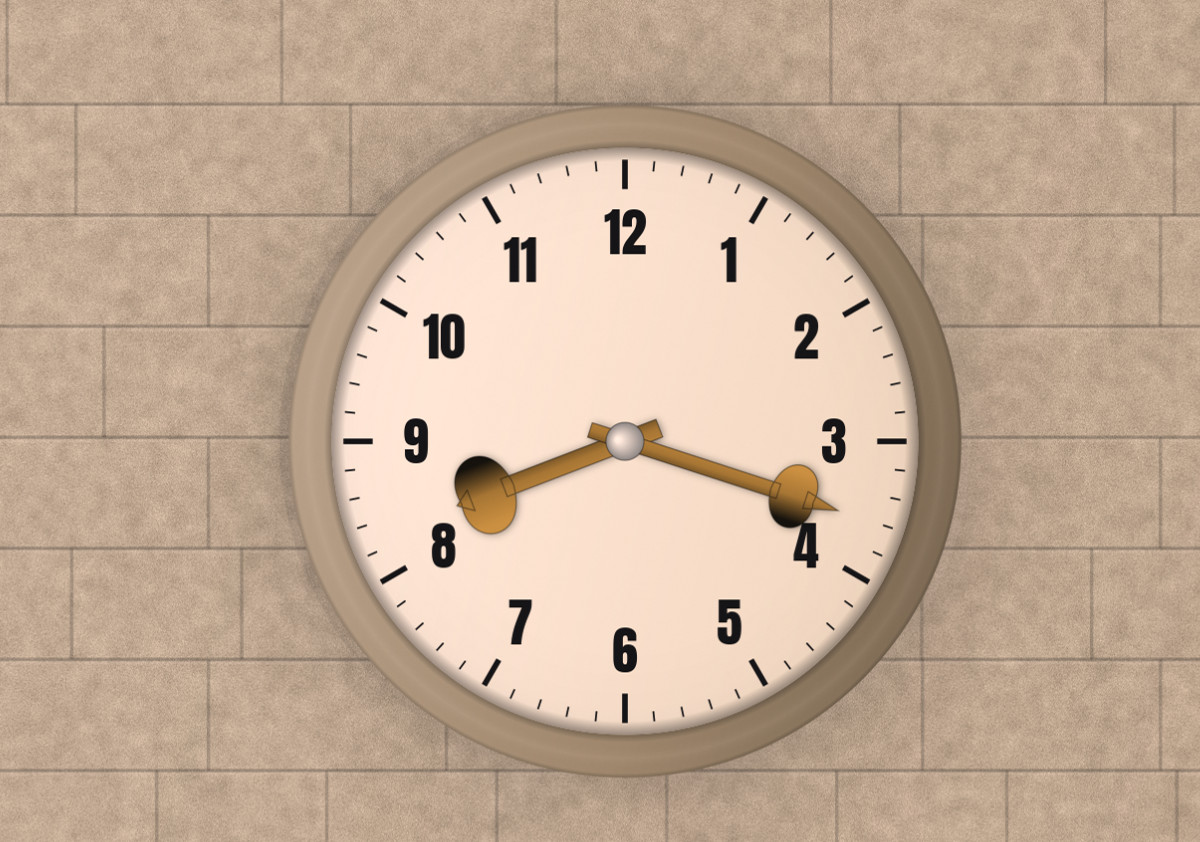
8:18
